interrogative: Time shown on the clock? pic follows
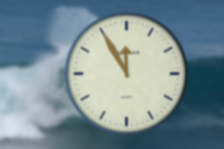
11:55
